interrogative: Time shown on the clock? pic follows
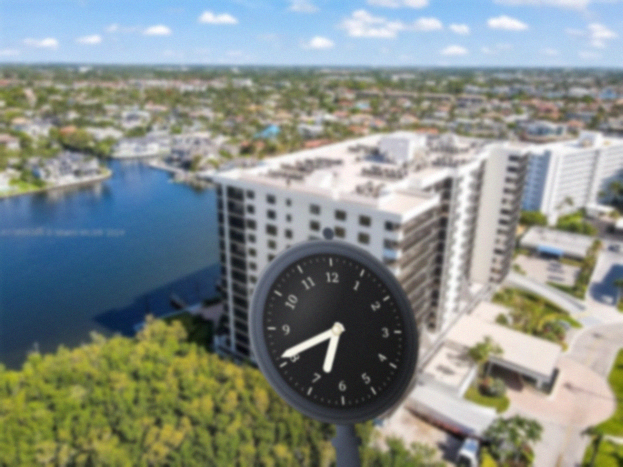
6:41
